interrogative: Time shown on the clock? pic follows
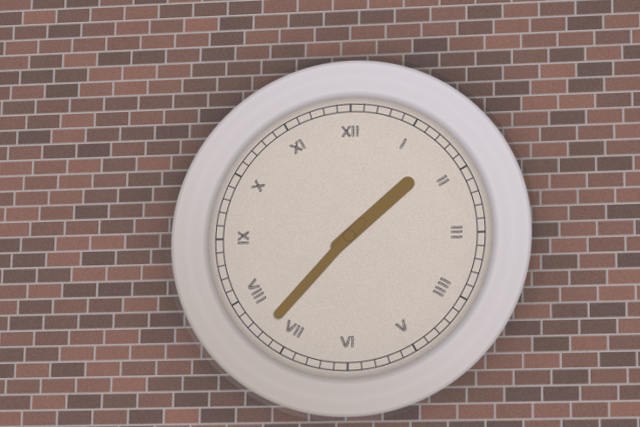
1:37
